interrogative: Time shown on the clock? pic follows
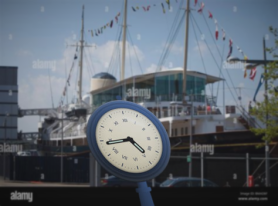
4:44
